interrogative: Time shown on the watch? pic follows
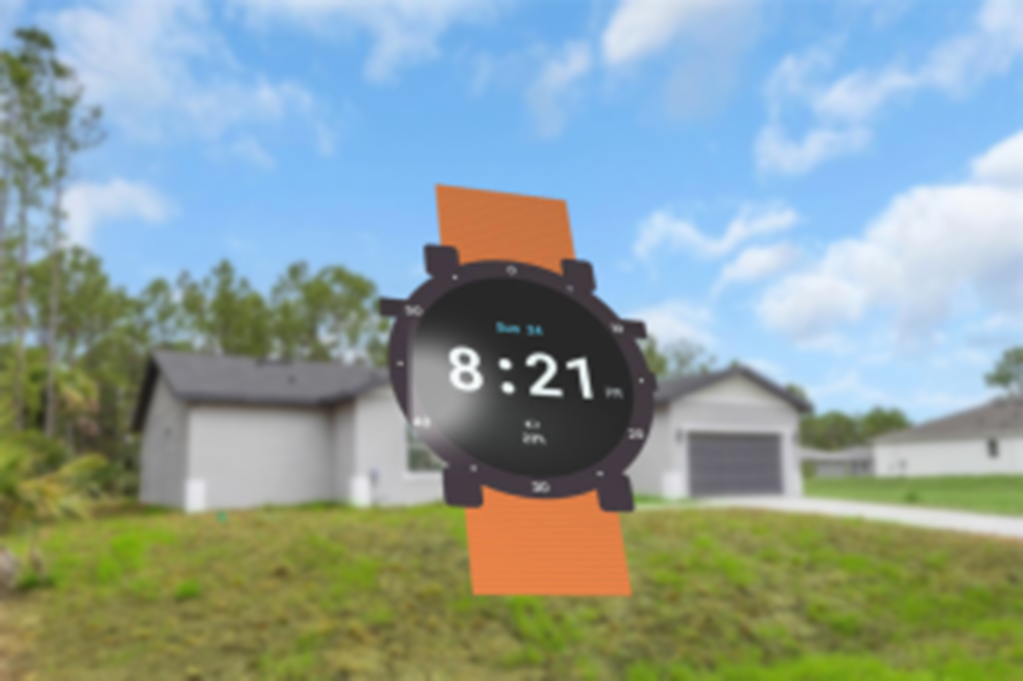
8:21
